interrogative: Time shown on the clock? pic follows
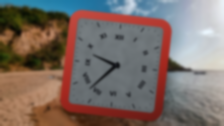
9:37
